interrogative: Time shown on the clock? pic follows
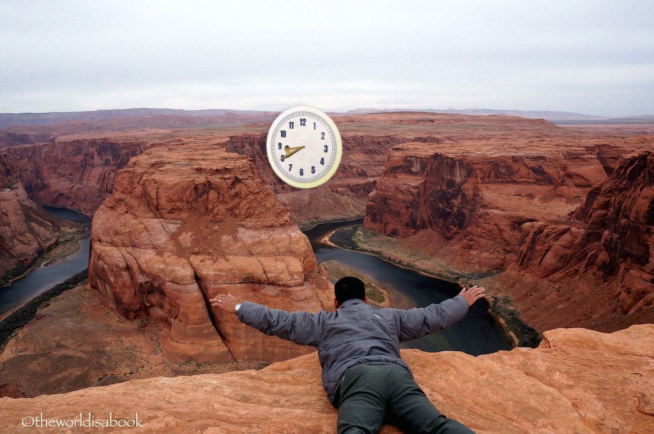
8:40
